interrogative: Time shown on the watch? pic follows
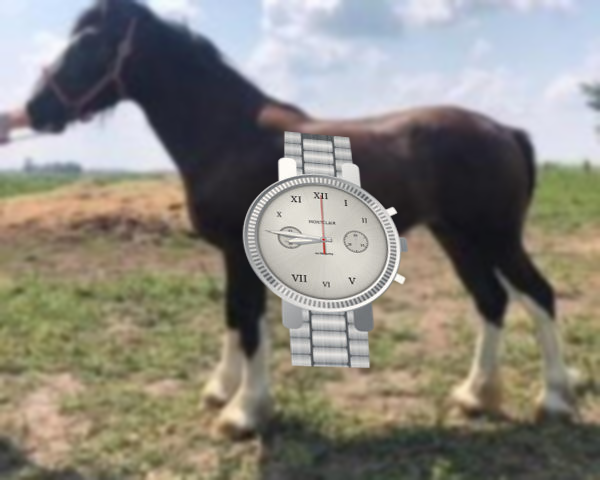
8:46
